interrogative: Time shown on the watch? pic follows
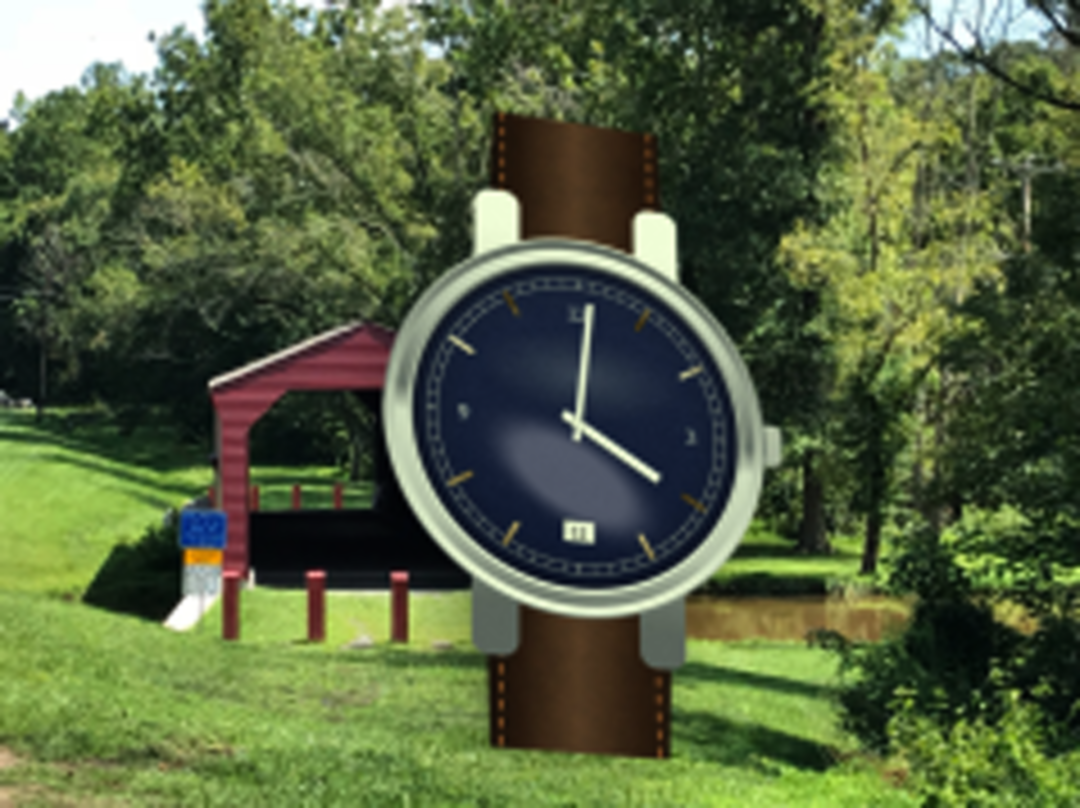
4:01
